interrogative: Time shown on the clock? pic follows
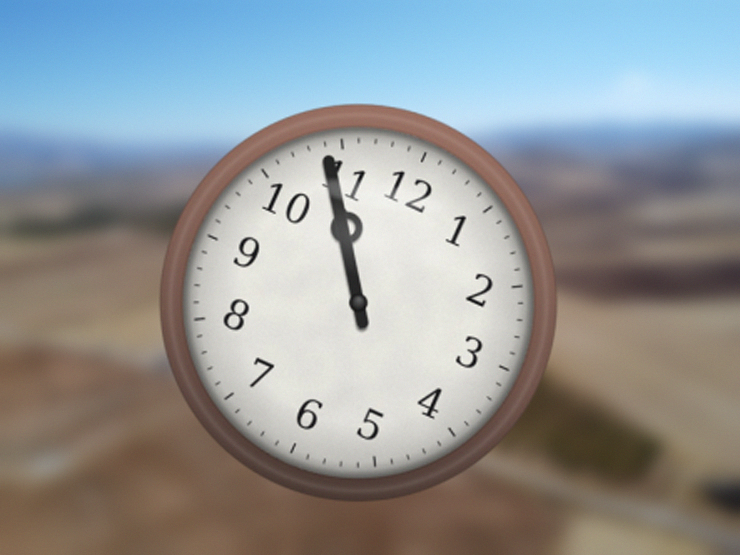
10:54
